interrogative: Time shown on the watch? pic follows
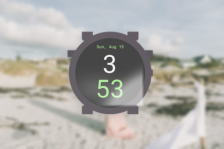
3:53
